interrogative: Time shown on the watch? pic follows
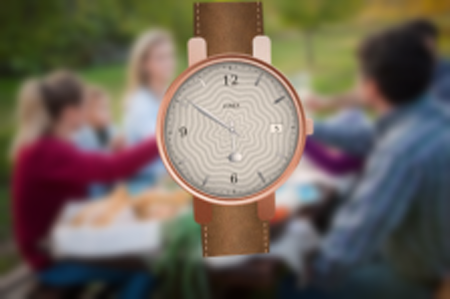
5:51
